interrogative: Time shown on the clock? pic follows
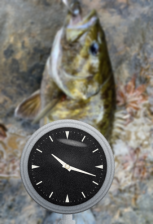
10:18
